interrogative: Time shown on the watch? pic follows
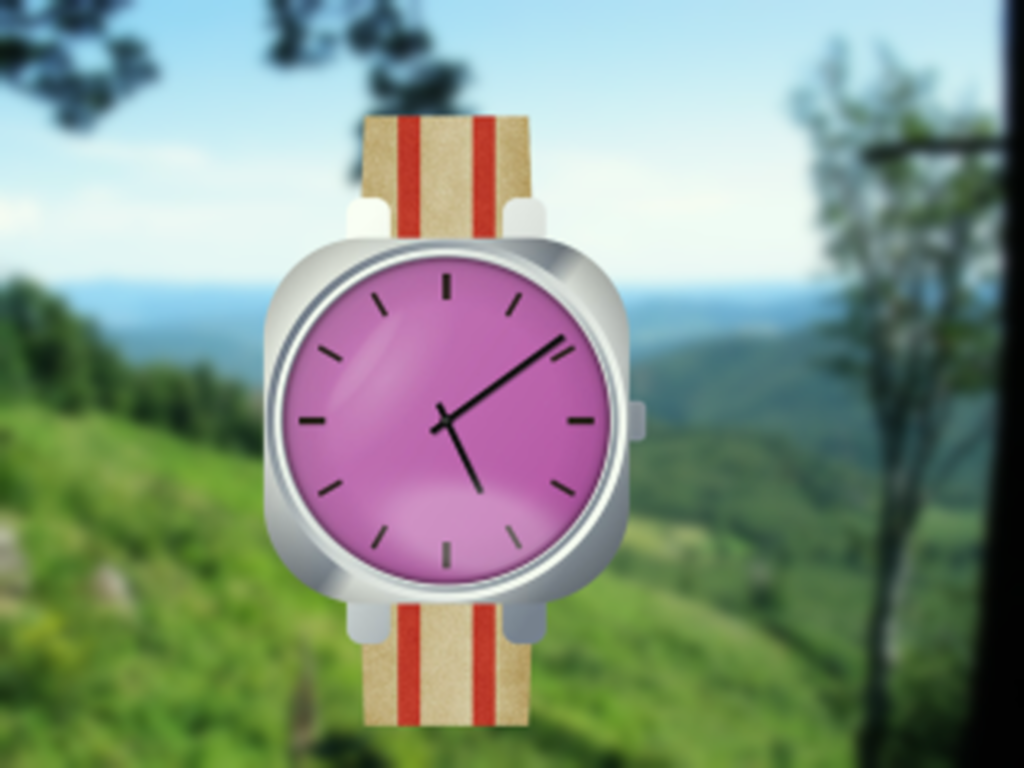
5:09
